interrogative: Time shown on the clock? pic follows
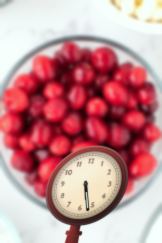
5:27
